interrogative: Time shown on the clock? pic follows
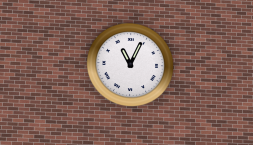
11:04
